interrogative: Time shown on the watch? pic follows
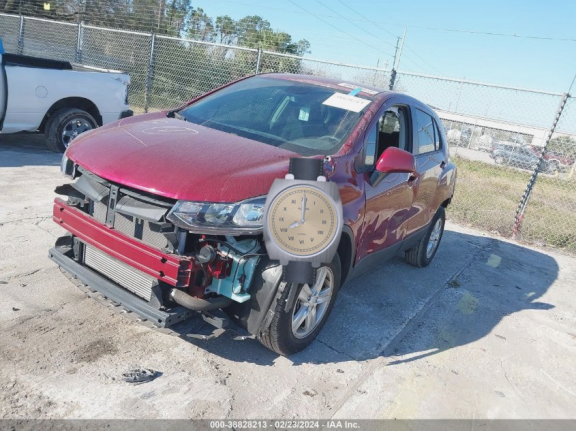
8:00
